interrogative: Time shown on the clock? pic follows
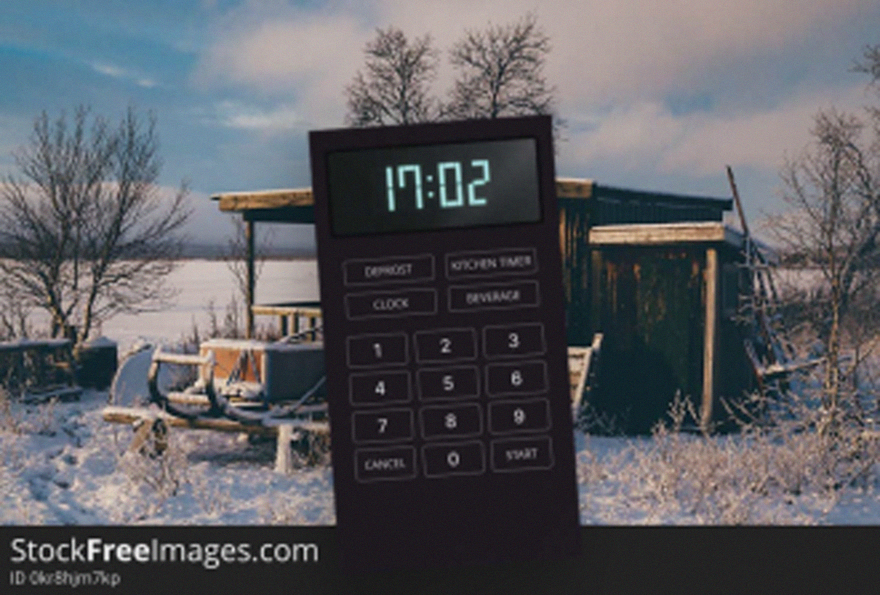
17:02
